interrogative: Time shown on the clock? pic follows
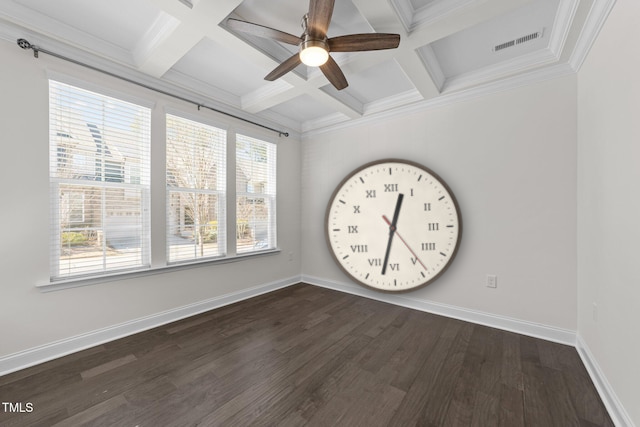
12:32:24
